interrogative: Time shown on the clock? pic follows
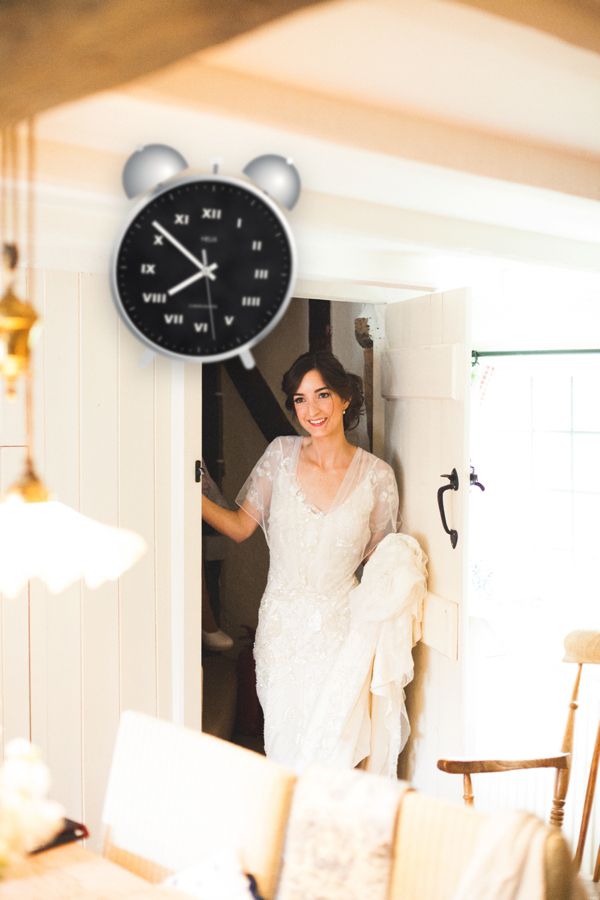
7:51:28
